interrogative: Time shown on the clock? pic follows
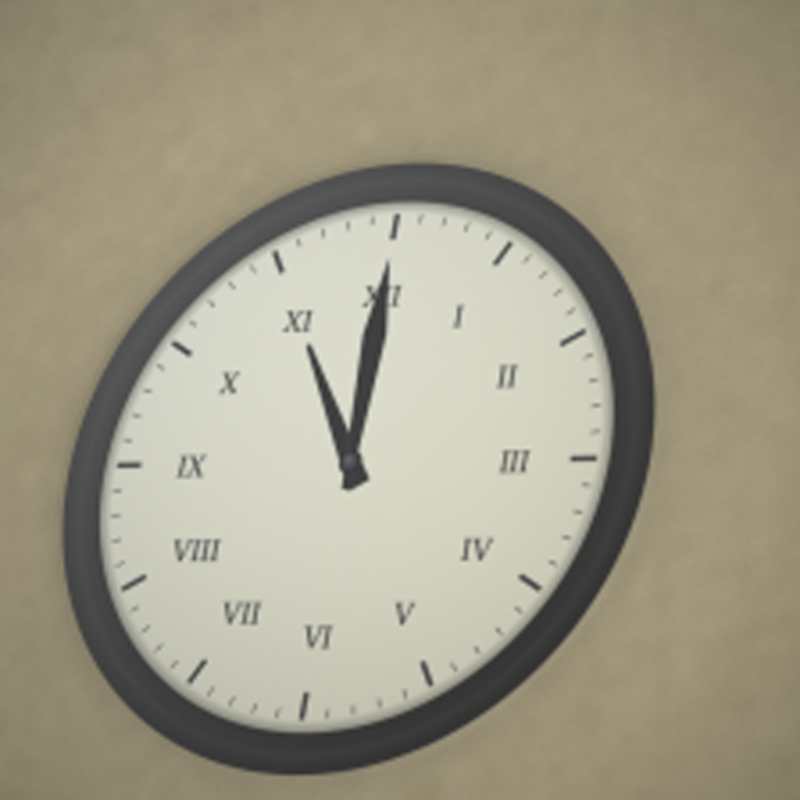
11:00
